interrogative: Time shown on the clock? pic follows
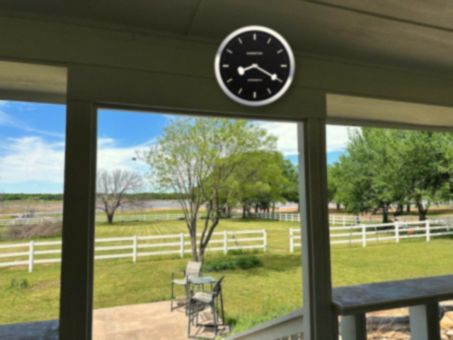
8:20
